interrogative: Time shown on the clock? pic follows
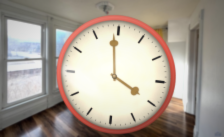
3:59
